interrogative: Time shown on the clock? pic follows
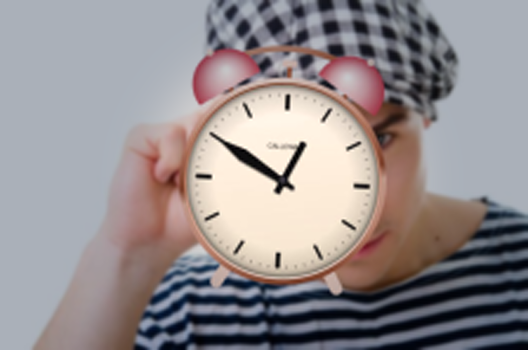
12:50
